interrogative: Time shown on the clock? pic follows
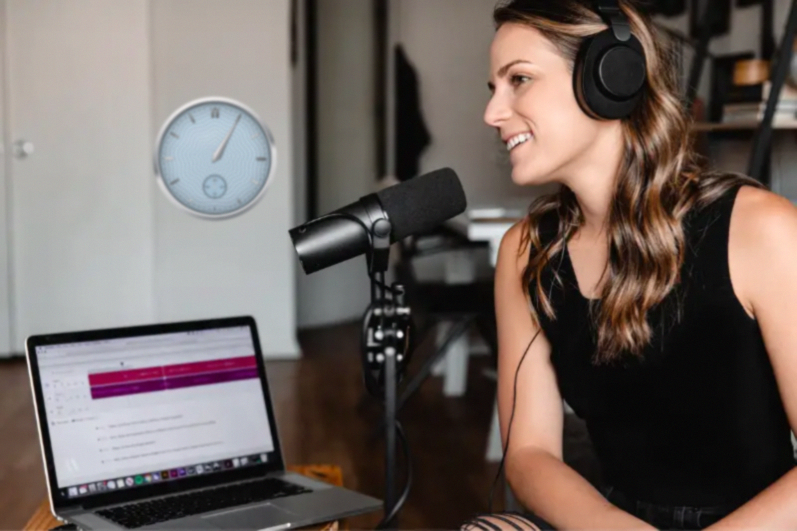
1:05
